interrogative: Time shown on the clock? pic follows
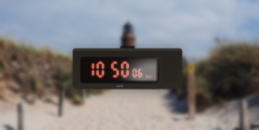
10:50:06
